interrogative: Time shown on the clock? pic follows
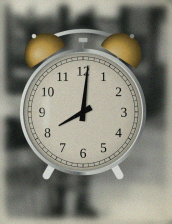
8:01
